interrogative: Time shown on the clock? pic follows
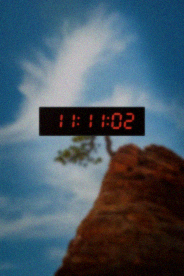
11:11:02
